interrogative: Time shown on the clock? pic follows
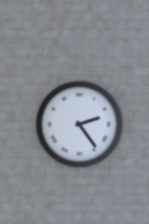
2:24
